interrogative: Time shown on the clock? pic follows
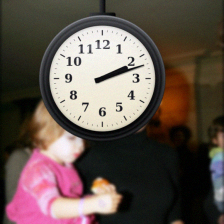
2:12
